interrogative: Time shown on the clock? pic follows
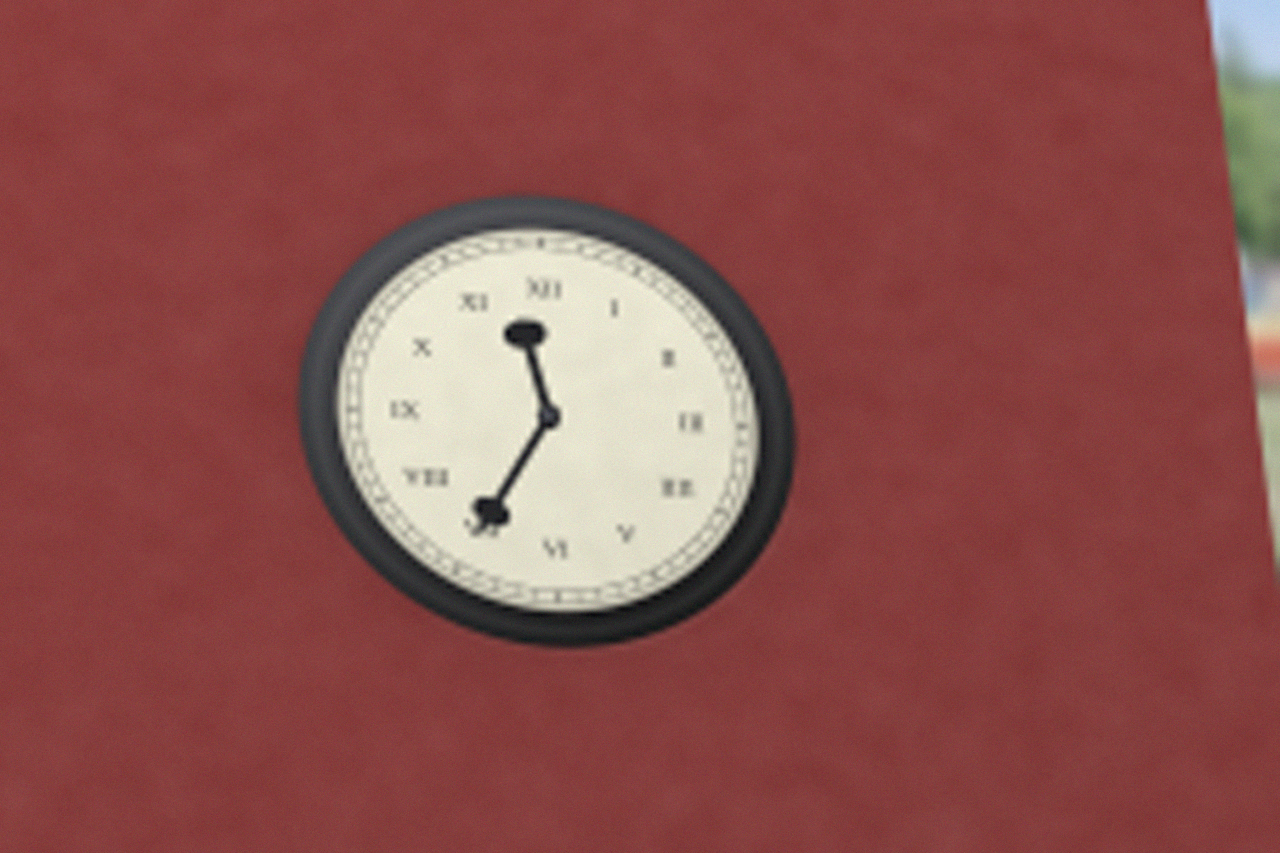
11:35
